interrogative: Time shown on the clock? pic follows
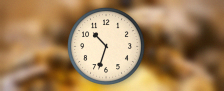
10:33
